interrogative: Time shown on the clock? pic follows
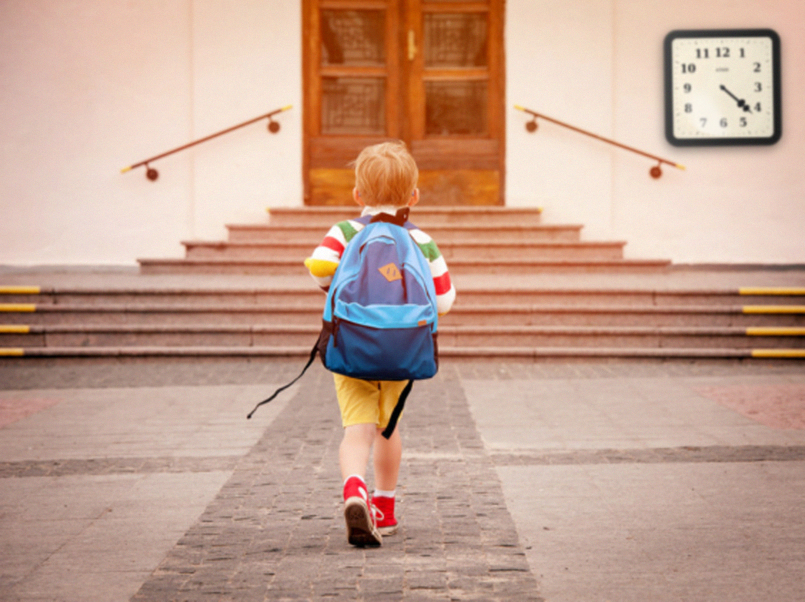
4:22
